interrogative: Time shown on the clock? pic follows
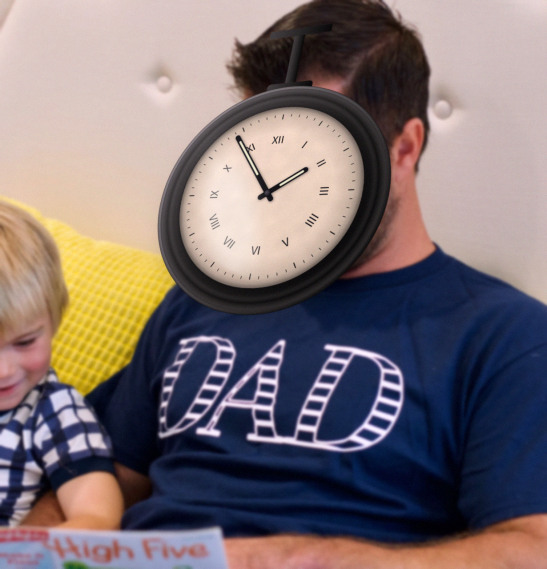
1:54
